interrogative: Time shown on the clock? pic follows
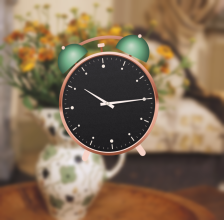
10:15
